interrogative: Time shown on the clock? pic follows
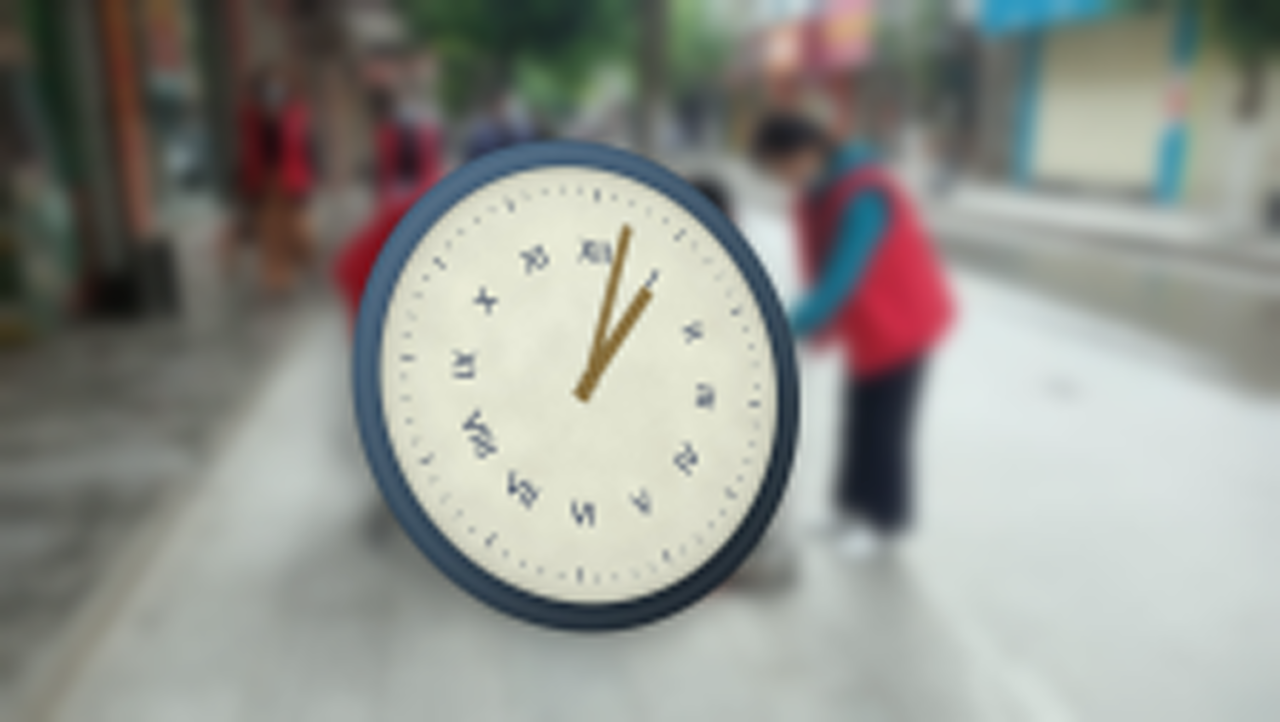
1:02
